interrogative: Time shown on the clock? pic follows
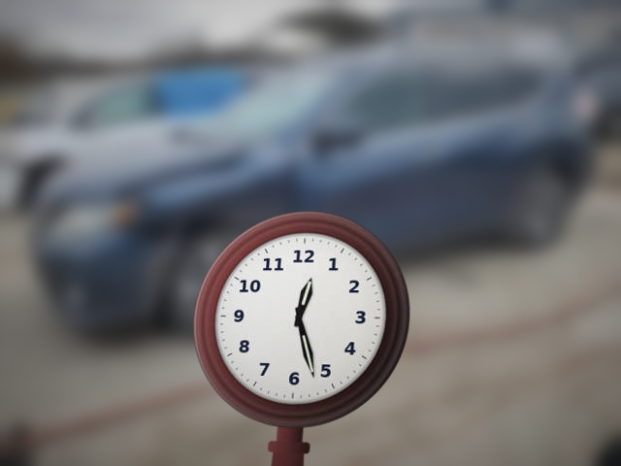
12:27
